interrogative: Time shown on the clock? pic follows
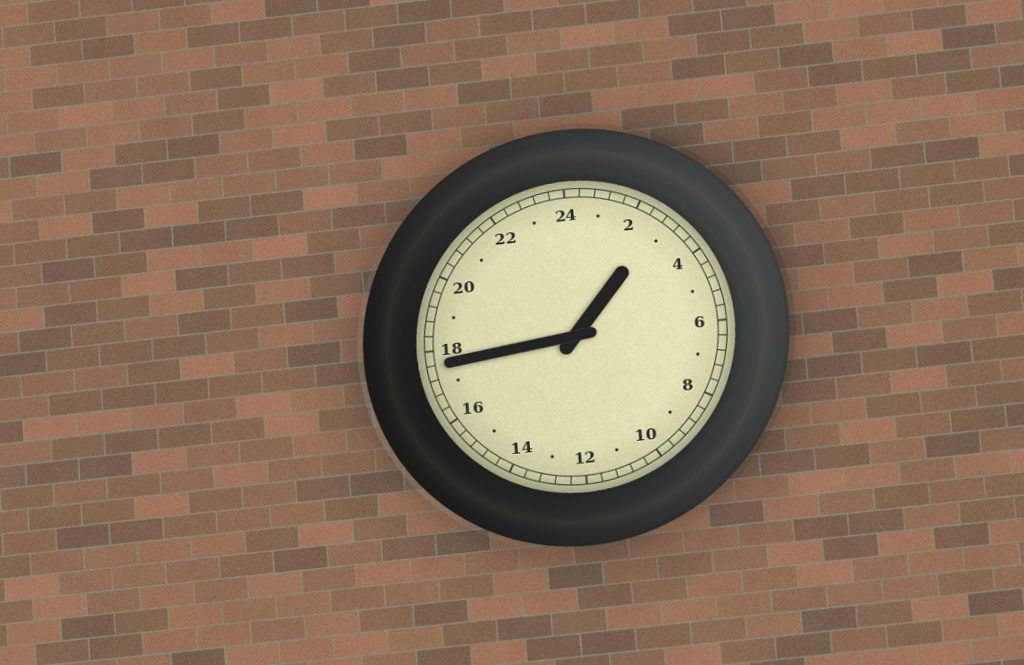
2:44
